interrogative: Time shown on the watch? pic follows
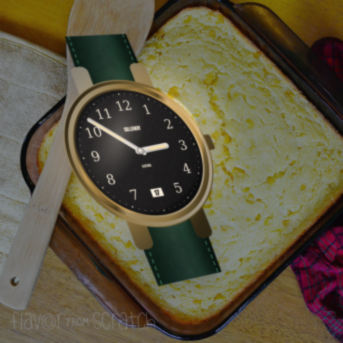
2:52
